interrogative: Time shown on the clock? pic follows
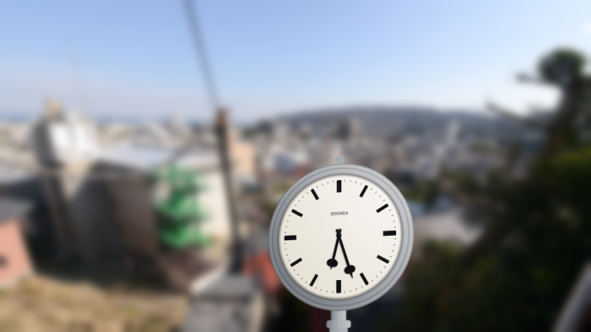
6:27
